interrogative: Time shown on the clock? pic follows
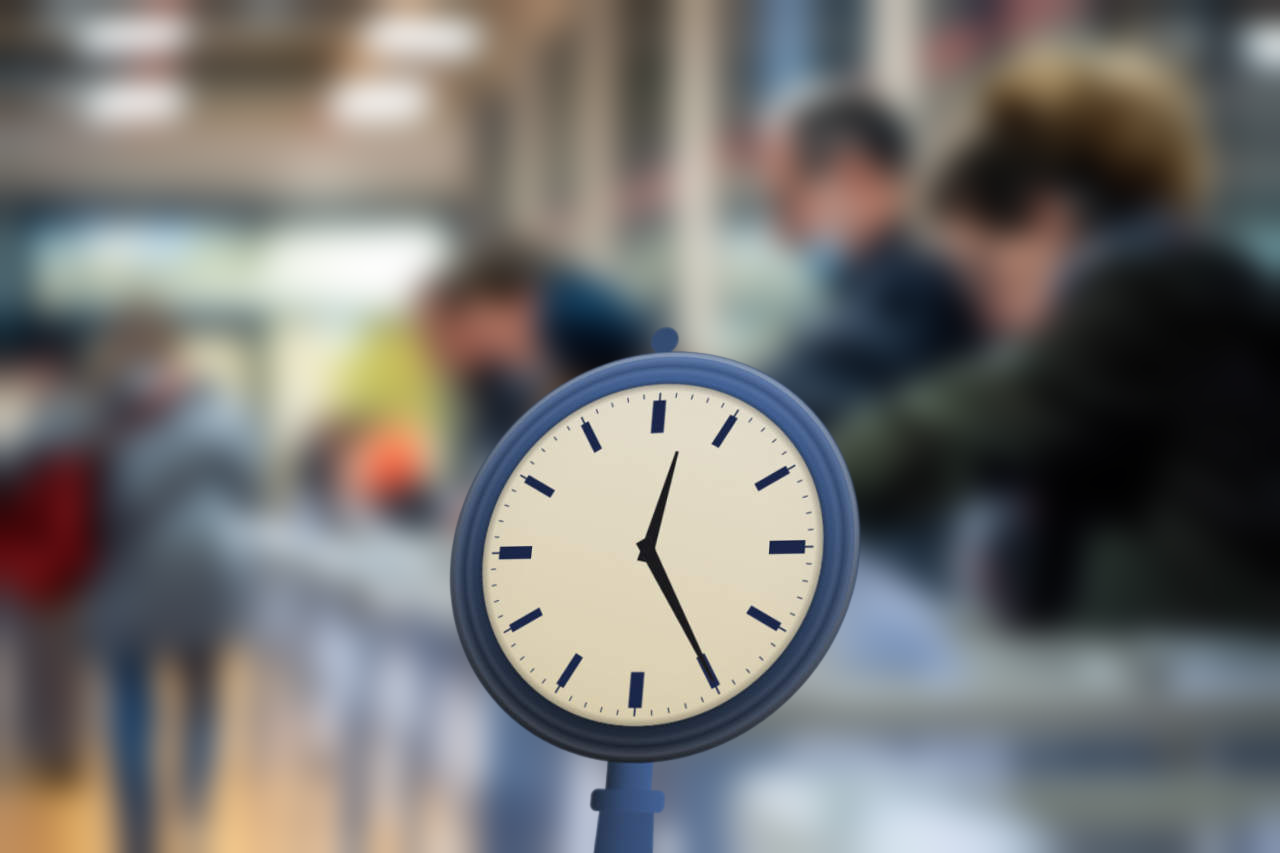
12:25
